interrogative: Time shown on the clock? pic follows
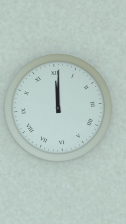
12:01
